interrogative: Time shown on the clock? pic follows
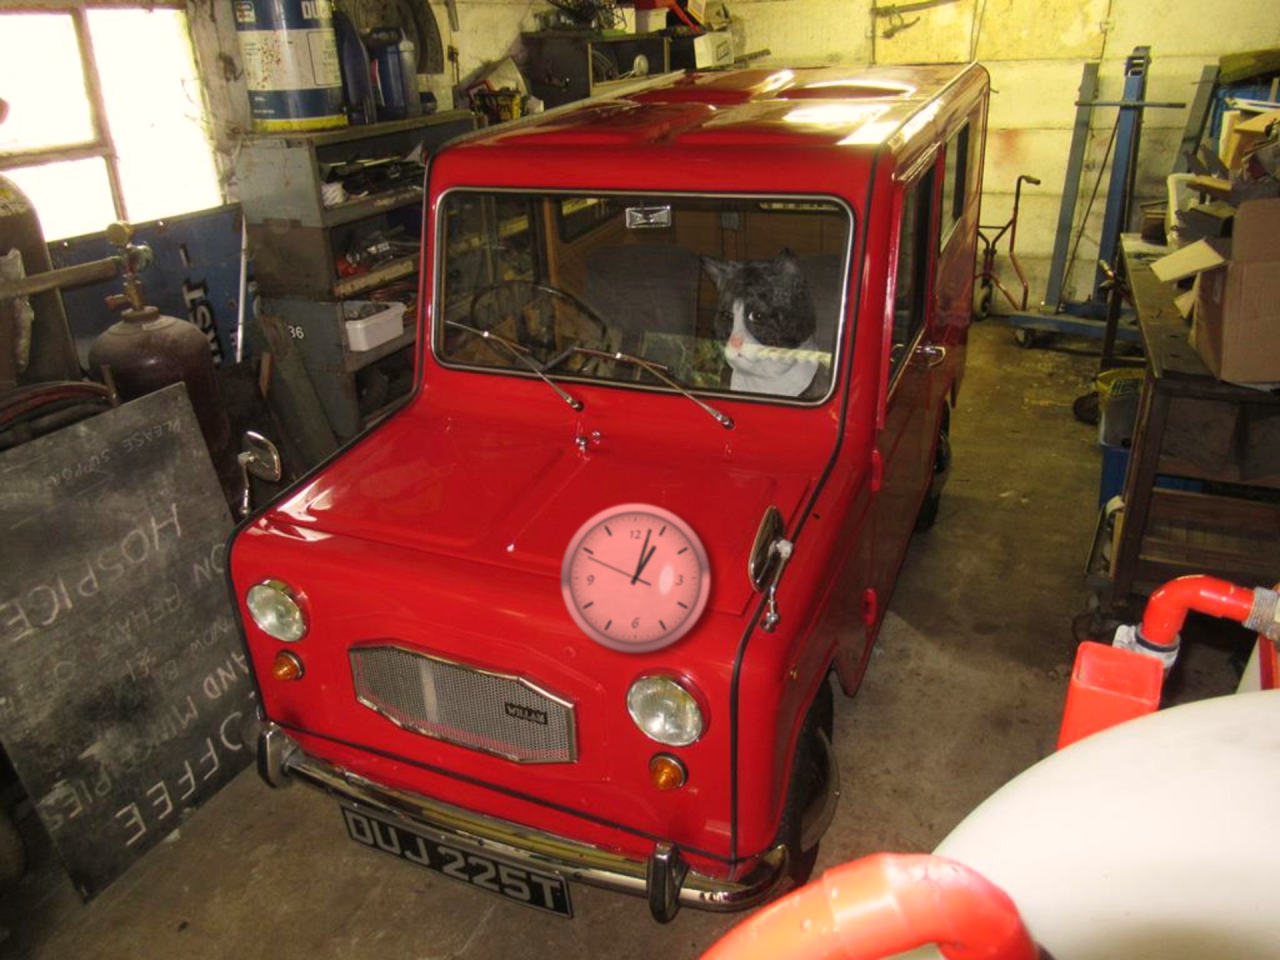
1:02:49
